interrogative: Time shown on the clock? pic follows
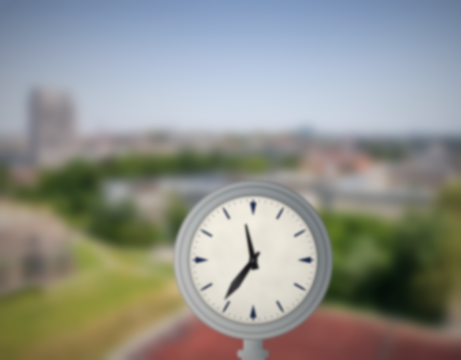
11:36
